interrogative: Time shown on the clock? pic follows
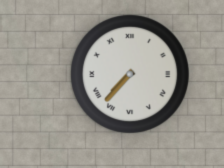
7:37
